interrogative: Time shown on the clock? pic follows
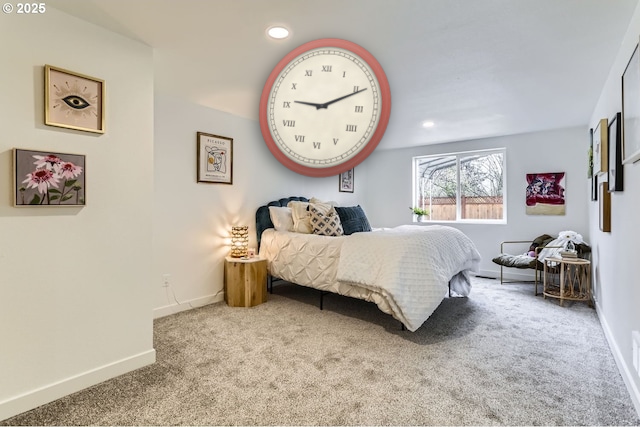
9:11
